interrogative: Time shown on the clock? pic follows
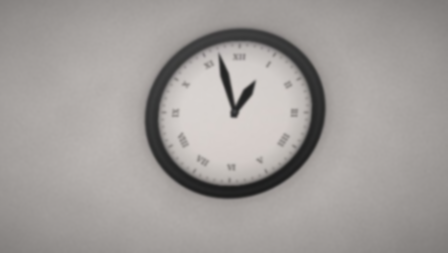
12:57
